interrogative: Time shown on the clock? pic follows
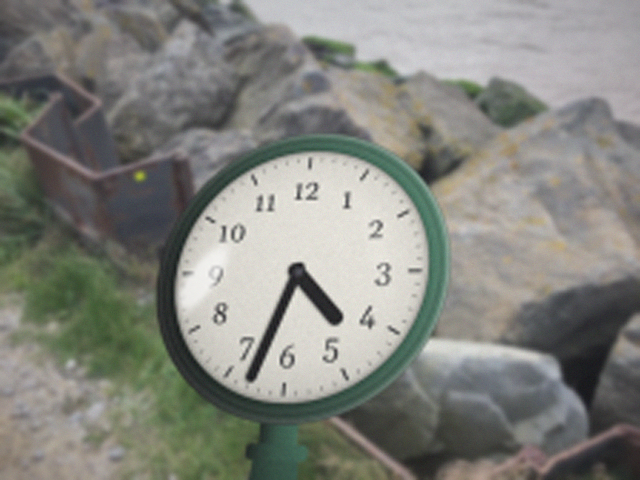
4:33
